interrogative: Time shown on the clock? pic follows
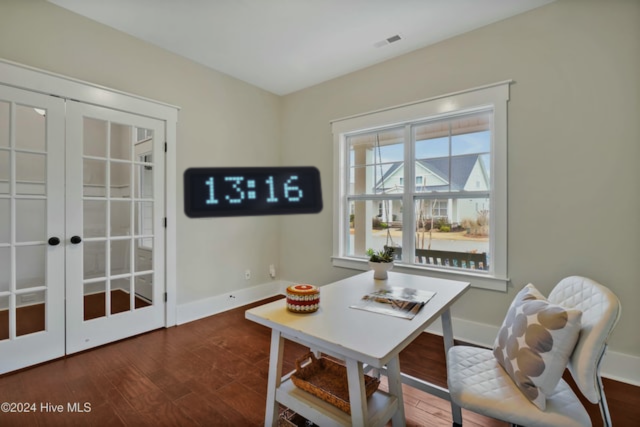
13:16
